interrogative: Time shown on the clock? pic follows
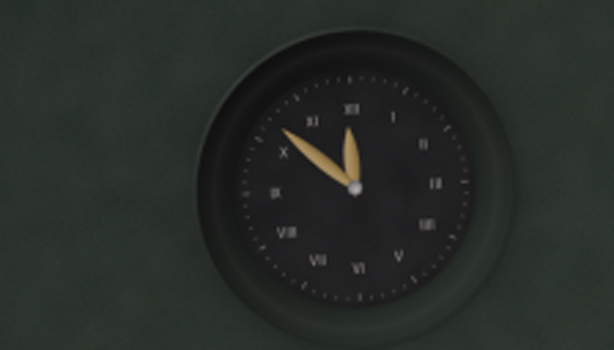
11:52
